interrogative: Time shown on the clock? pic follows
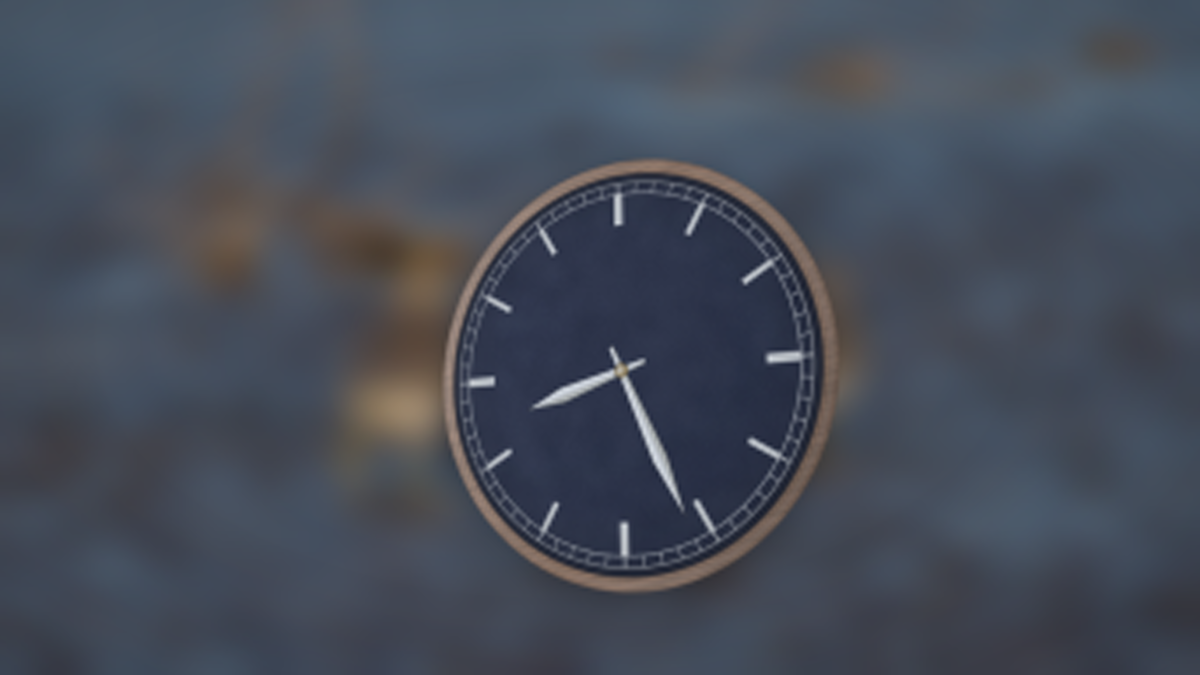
8:26
